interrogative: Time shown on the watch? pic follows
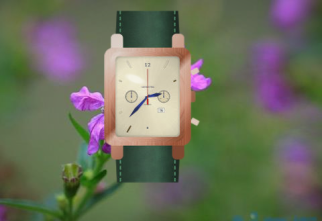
2:37
